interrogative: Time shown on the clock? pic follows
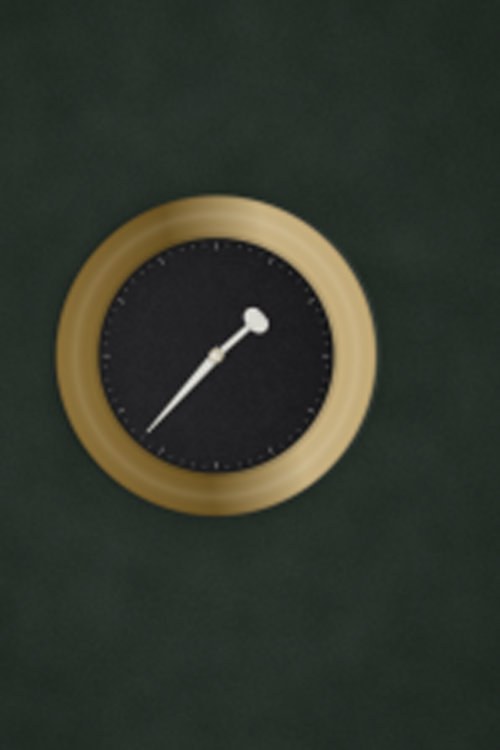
1:37
